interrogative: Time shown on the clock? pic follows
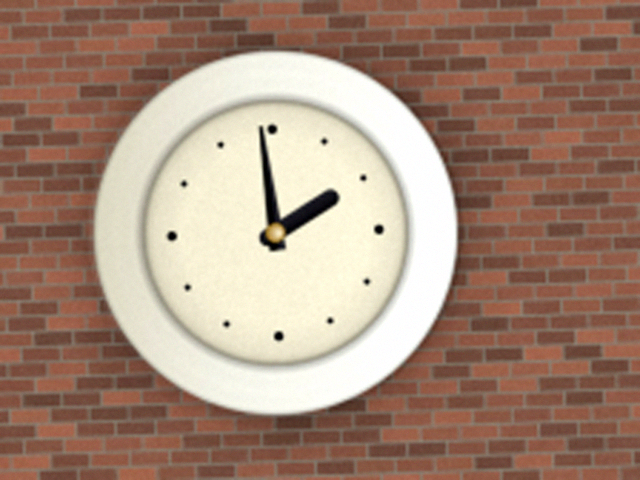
1:59
